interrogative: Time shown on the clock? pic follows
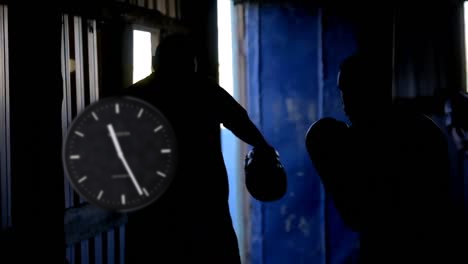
11:26
